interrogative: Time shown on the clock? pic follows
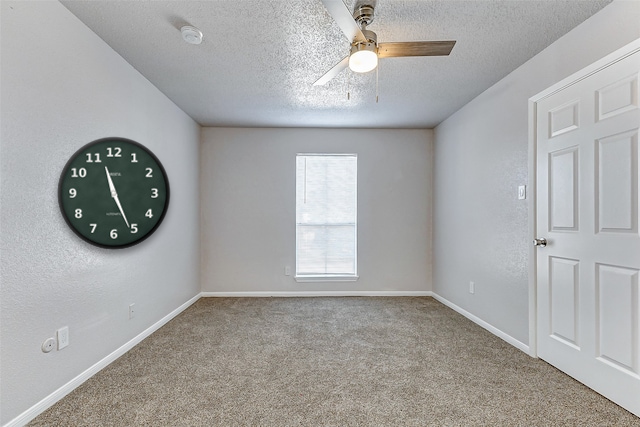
11:26
